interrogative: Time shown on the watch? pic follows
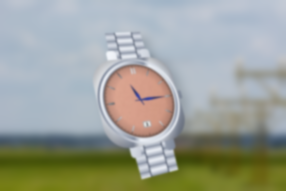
11:15
